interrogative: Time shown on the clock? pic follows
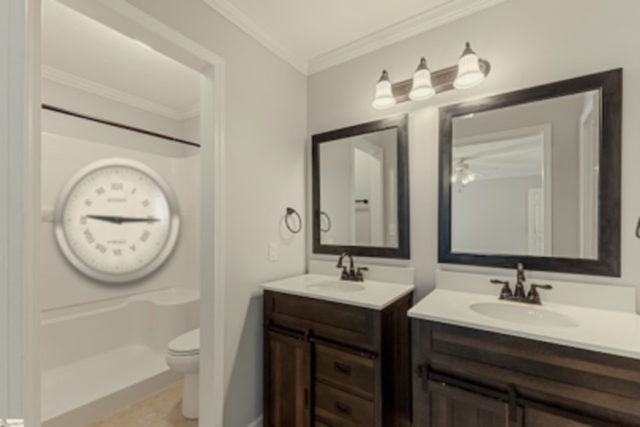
9:15
